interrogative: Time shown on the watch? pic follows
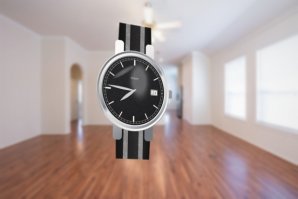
7:46
